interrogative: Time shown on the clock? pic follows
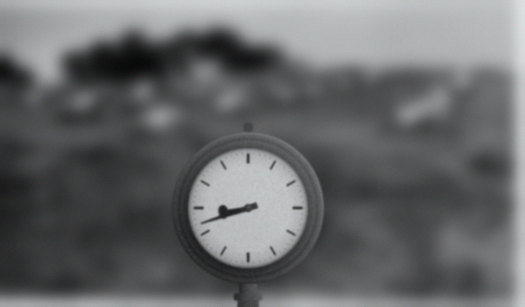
8:42
